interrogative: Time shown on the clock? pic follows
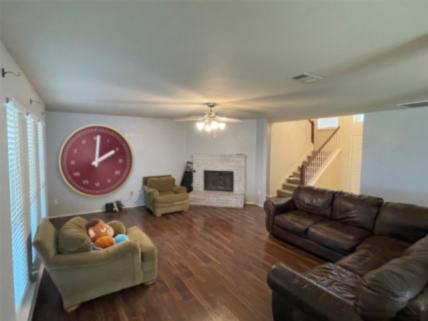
2:01
